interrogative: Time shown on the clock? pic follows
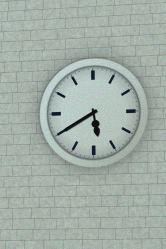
5:40
